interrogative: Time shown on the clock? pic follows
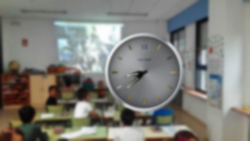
8:38
